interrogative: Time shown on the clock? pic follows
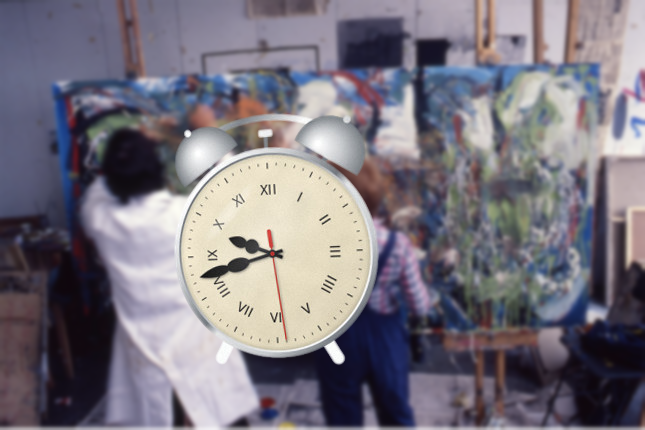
9:42:29
